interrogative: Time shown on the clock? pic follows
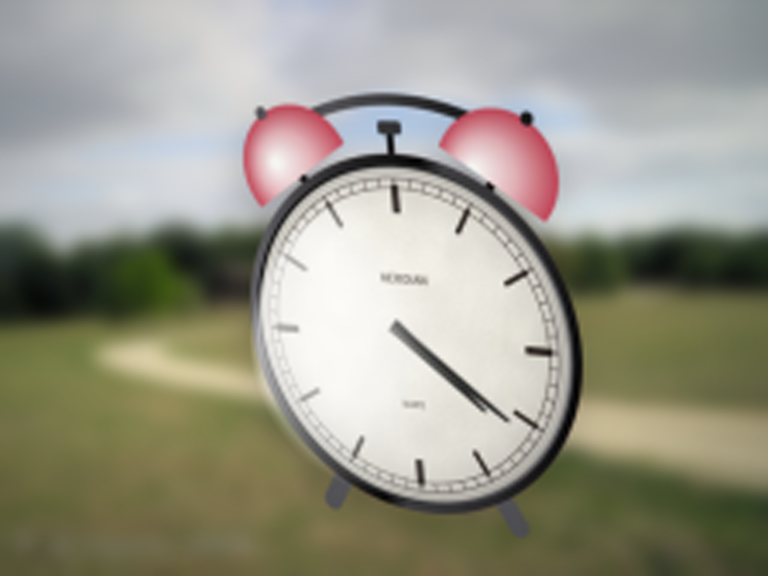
4:21
